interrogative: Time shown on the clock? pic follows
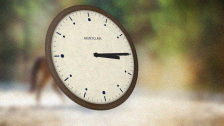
3:15
